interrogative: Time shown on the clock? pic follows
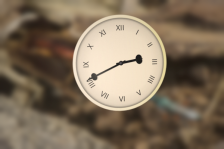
2:41
